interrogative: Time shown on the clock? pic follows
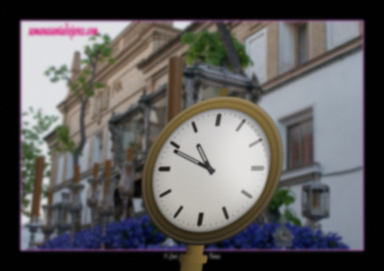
10:49
